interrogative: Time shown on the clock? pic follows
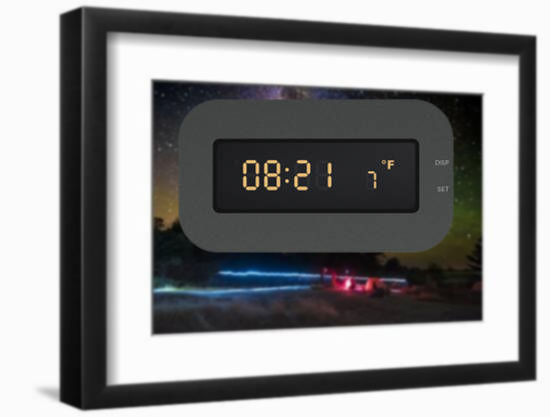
8:21
